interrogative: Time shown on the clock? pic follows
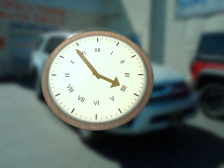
3:54
